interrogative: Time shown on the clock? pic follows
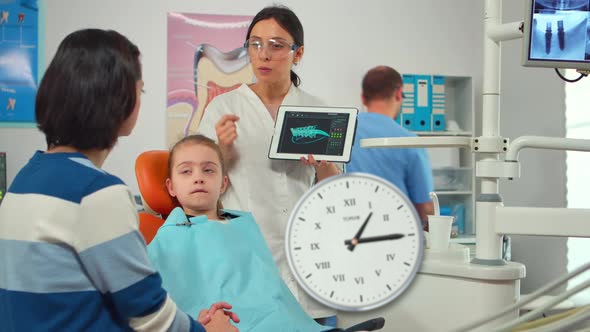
1:15
